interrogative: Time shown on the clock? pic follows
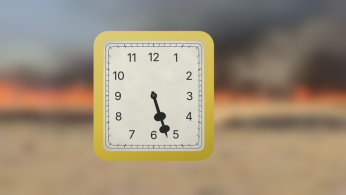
5:27
